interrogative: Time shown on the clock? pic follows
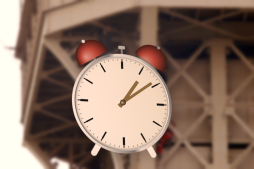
1:09
